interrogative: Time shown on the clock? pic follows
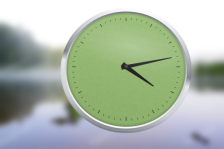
4:13
